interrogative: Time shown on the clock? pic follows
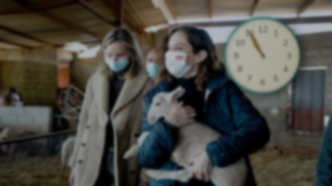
10:55
